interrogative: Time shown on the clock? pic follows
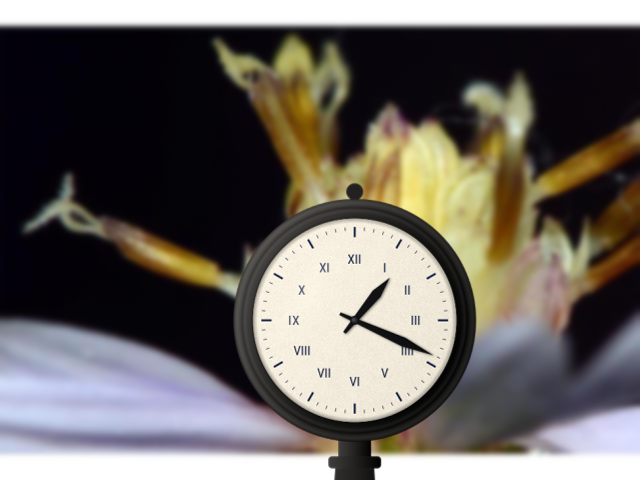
1:19
